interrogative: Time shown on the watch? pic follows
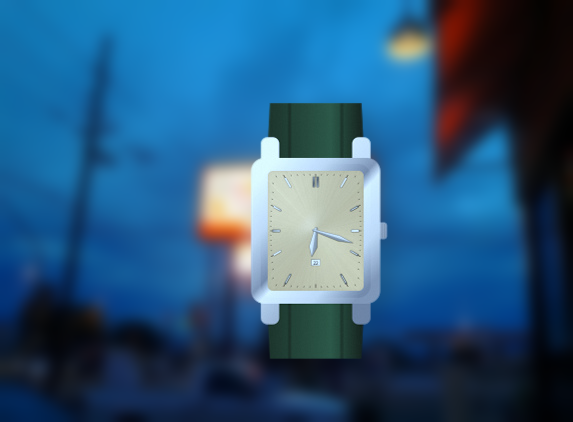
6:18
